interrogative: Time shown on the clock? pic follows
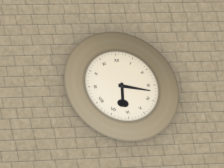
6:17
